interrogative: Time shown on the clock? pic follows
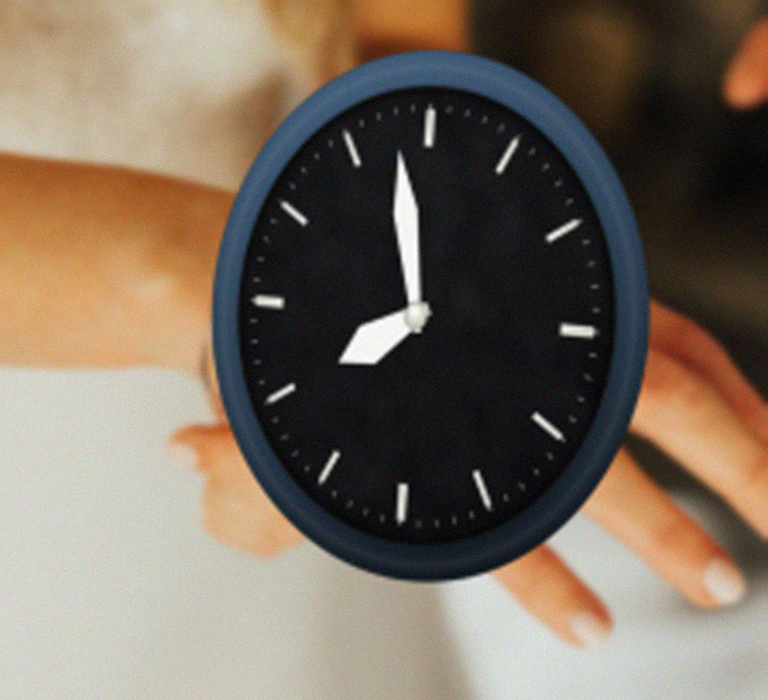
7:58
